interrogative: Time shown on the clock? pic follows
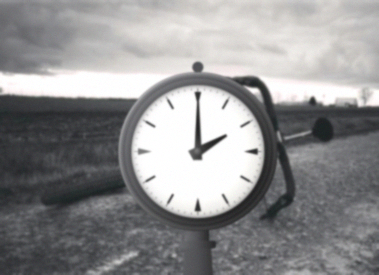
2:00
